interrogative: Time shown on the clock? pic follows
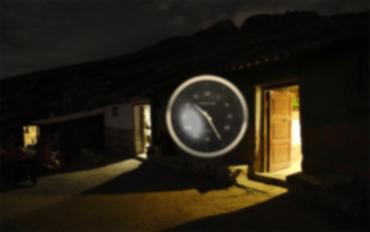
10:25
